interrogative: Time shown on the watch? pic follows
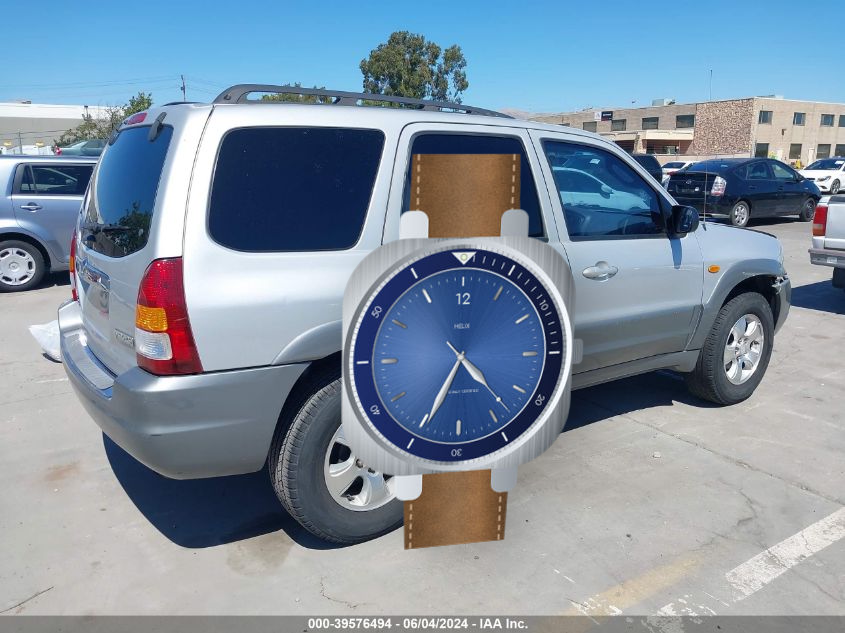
4:34:23
